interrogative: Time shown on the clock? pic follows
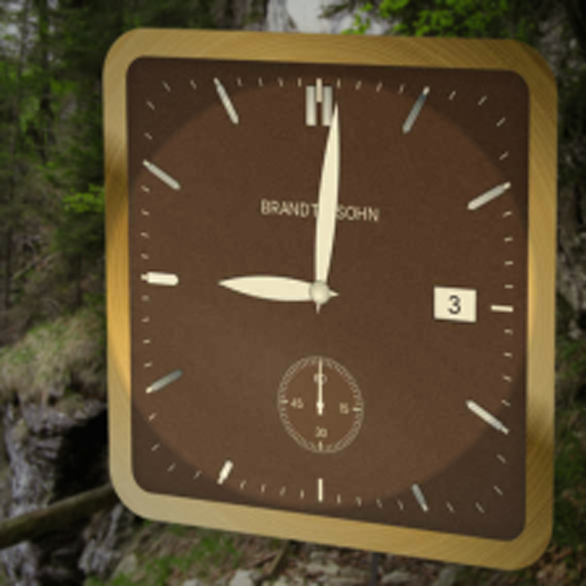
9:01
